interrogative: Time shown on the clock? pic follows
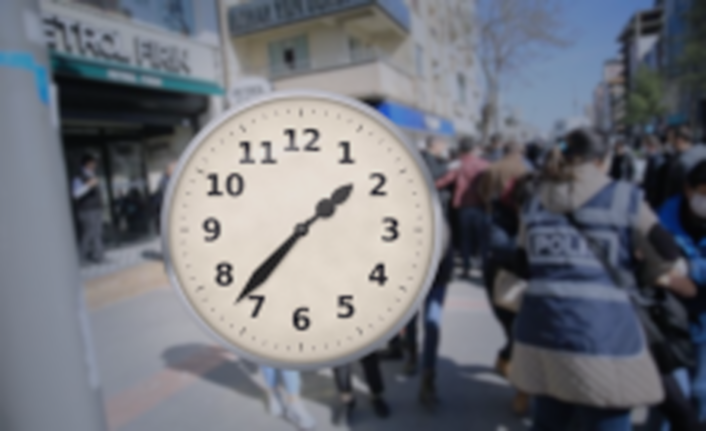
1:37
